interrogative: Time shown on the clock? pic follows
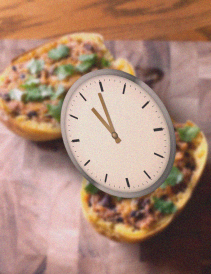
10:59
